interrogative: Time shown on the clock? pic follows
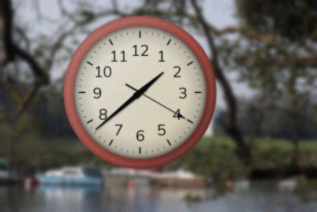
1:38:20
